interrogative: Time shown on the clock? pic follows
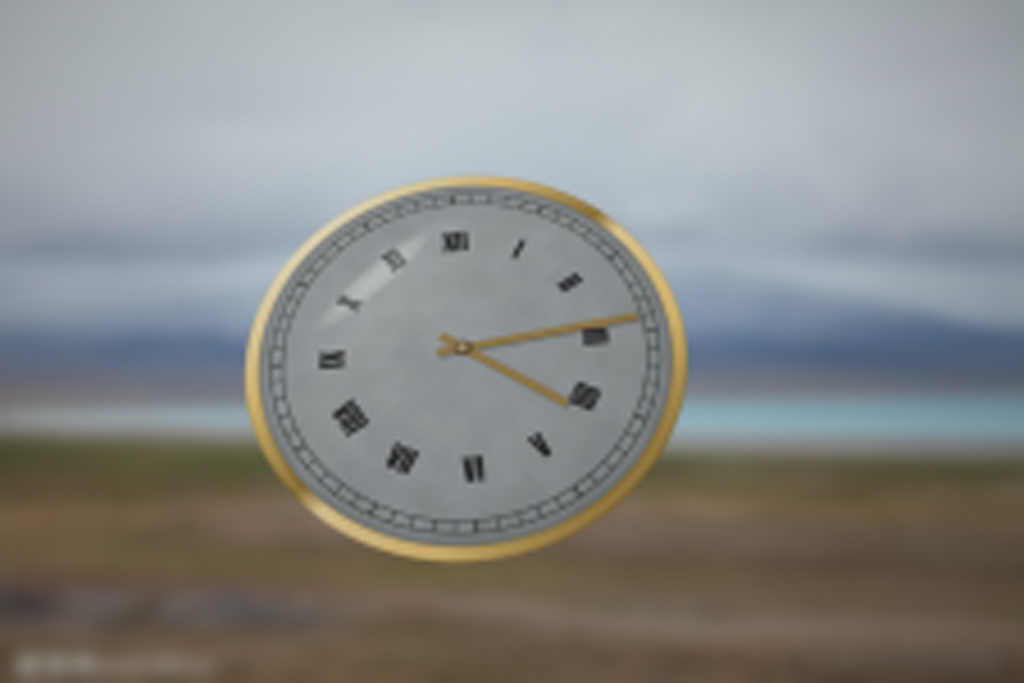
4:14
